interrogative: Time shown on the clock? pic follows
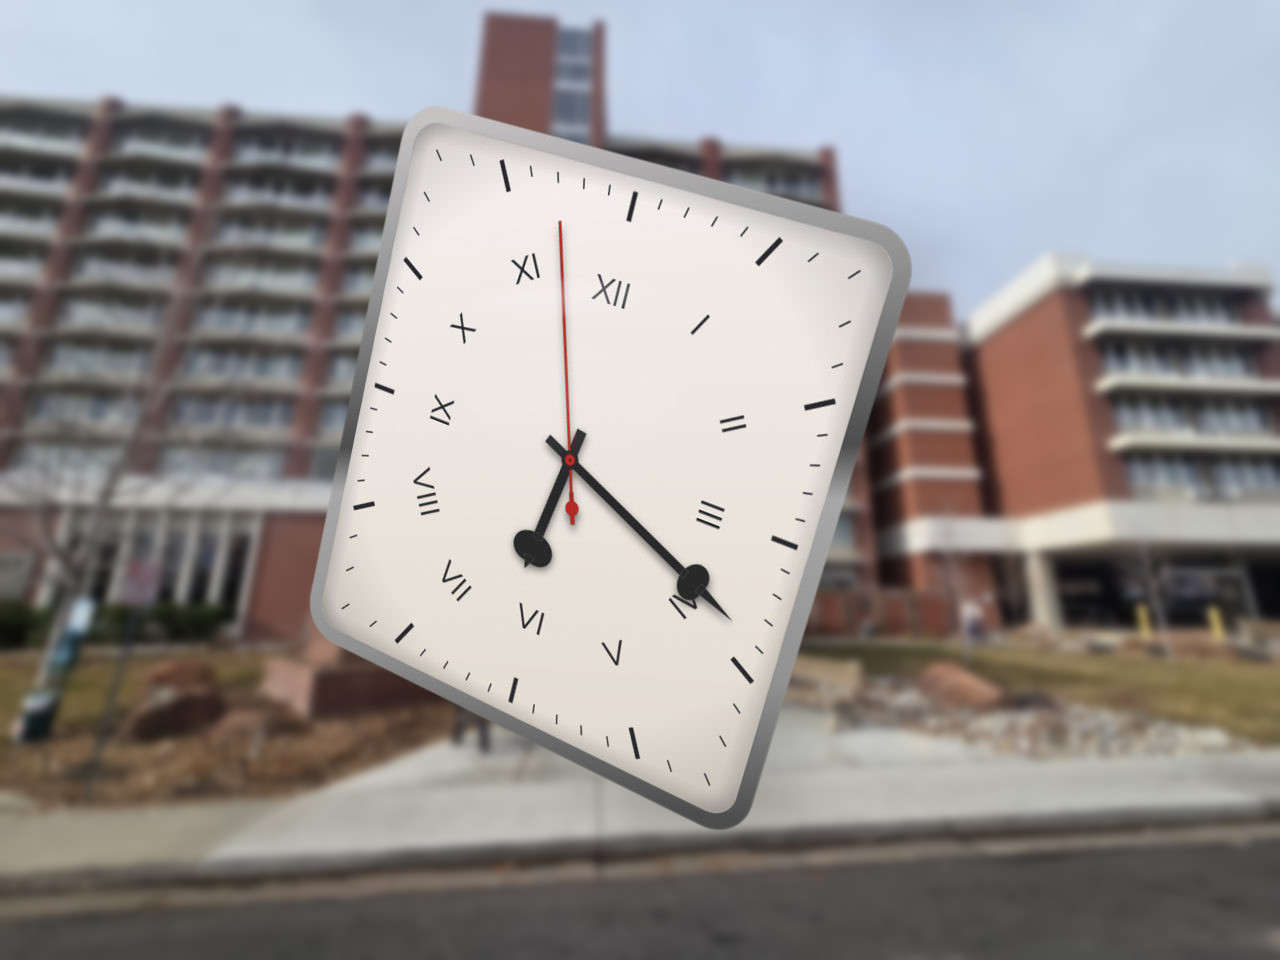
6:18:57
